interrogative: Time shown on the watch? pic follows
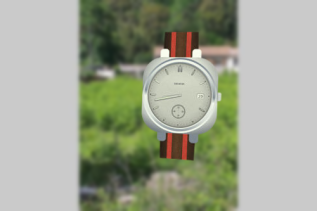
8:43
